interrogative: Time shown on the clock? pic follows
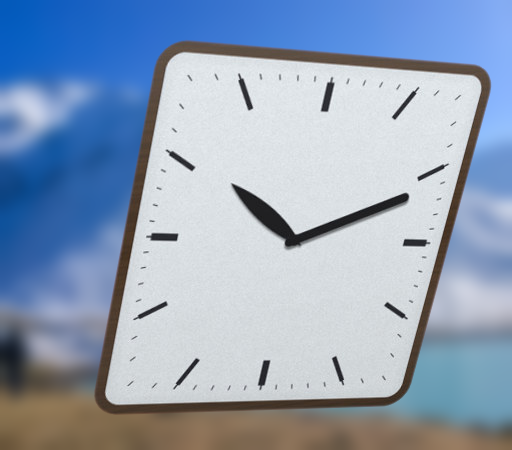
10:11
